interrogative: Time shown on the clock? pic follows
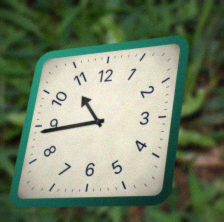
10:44
